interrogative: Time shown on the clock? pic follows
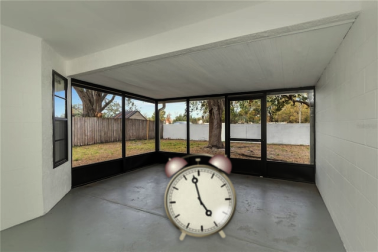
4:58
